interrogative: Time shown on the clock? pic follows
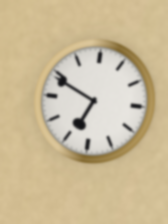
6:49
